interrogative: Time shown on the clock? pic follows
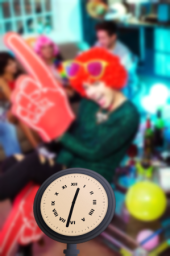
12:32
